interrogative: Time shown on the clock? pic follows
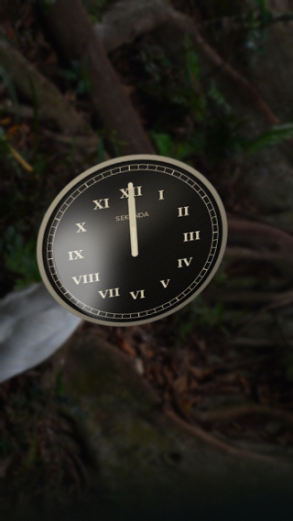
12:00
